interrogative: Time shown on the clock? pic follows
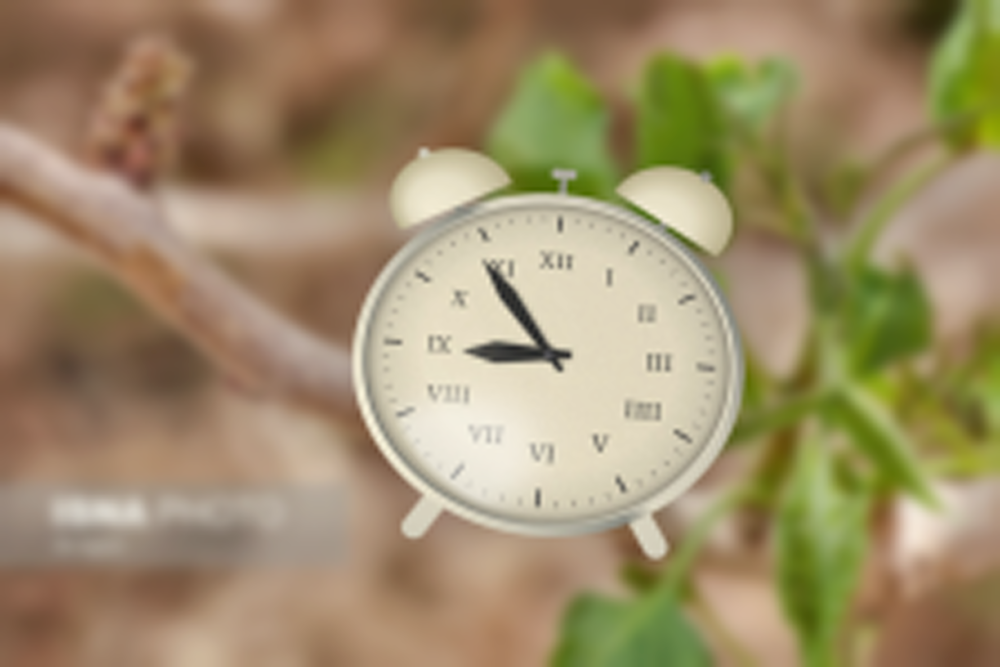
8:54
